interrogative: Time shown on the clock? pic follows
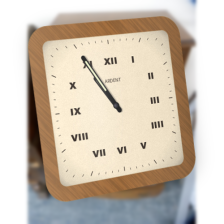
10:55
